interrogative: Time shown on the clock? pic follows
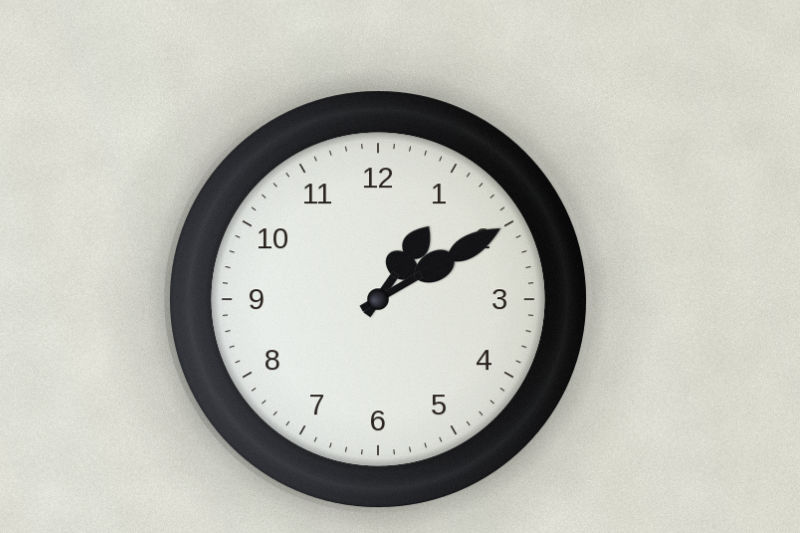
1:10
